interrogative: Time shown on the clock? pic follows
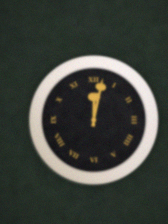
12:02
